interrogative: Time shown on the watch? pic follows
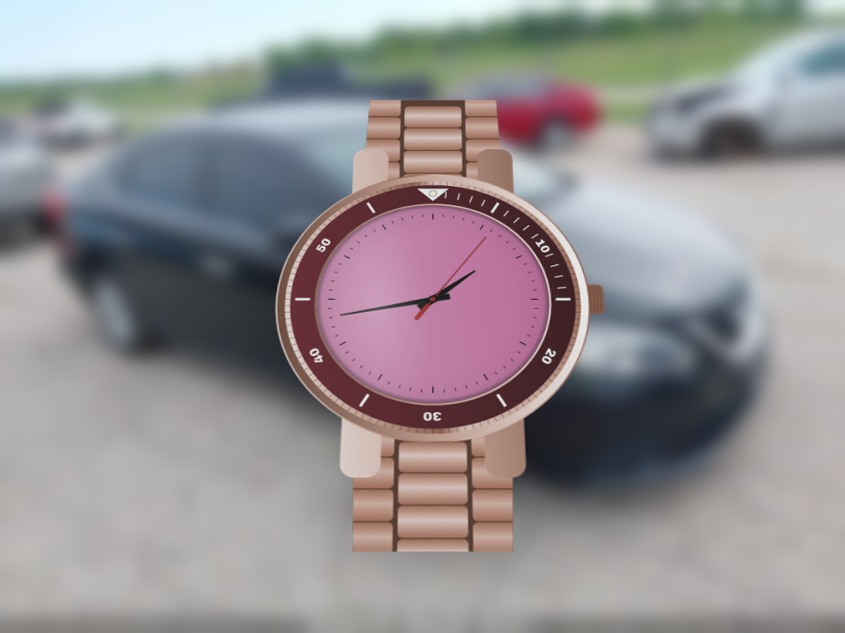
1:43:06
